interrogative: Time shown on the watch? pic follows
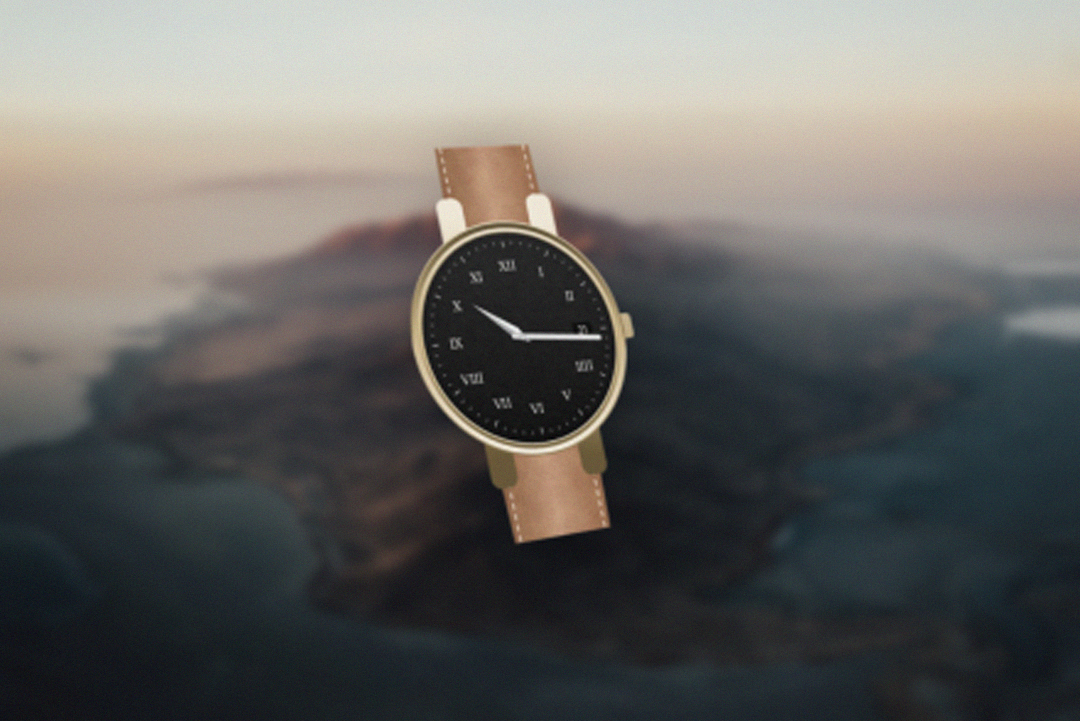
10:16
